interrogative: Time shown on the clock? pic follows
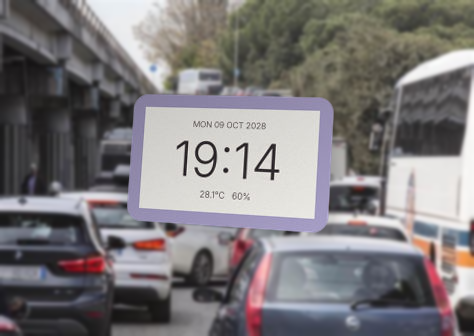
19:14
